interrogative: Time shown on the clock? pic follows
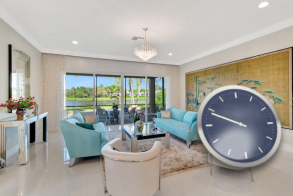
9:49
